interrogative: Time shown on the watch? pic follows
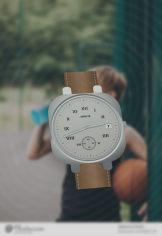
2:42
